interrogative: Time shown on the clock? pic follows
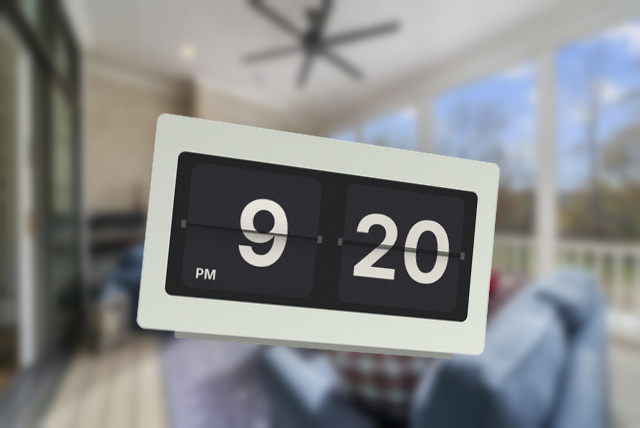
9:20
